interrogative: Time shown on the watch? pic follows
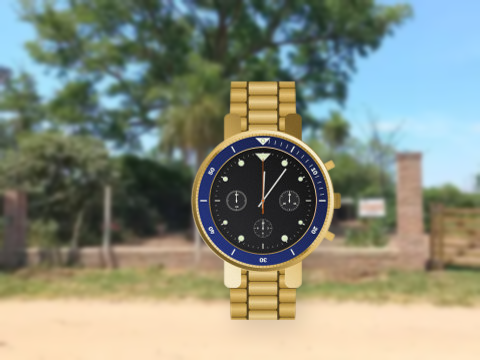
12:06
